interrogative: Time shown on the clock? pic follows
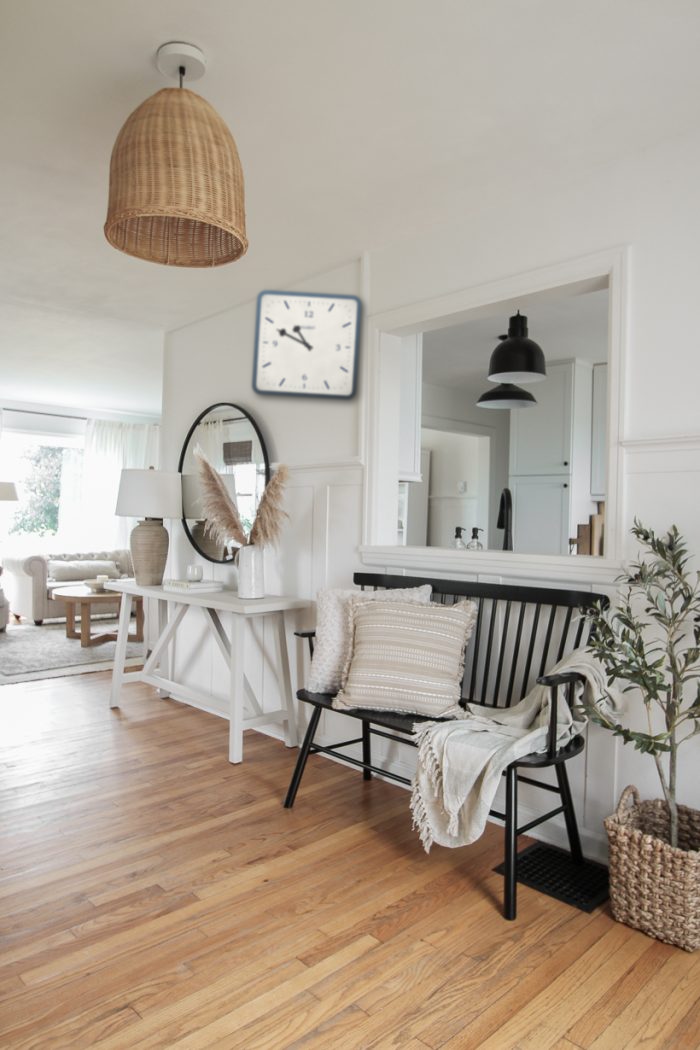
10:49
